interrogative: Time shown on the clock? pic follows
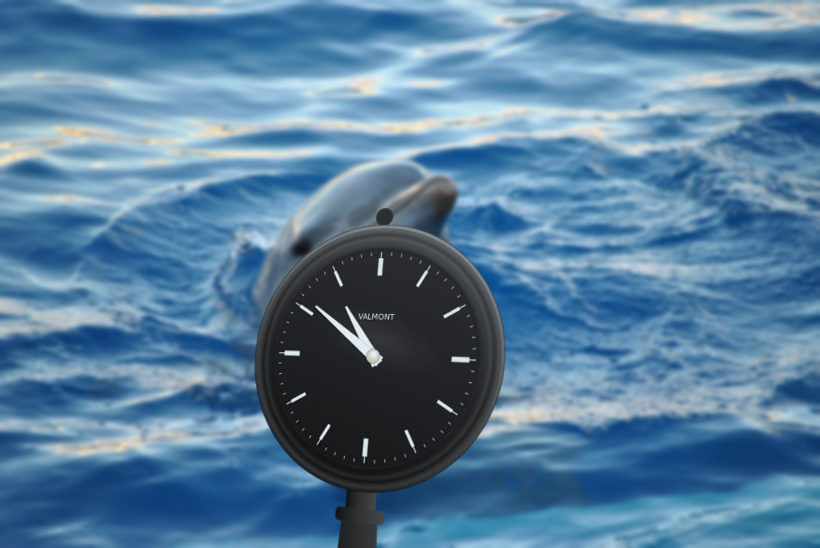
10:51
